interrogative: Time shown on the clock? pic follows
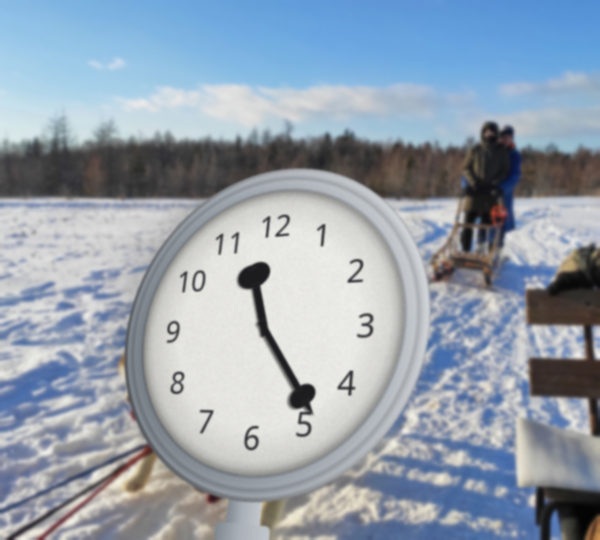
11:24
